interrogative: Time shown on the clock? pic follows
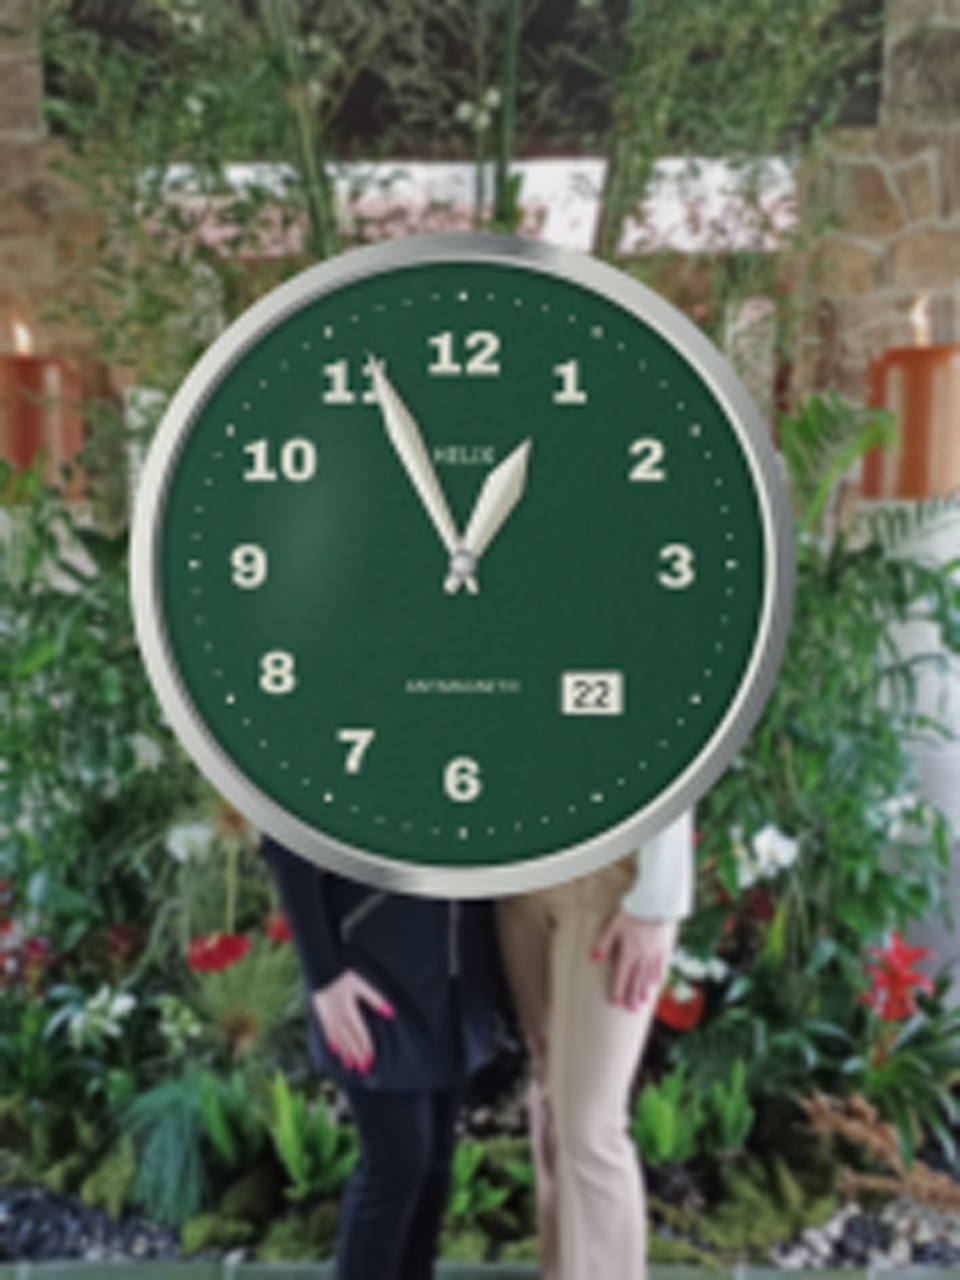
12:56
